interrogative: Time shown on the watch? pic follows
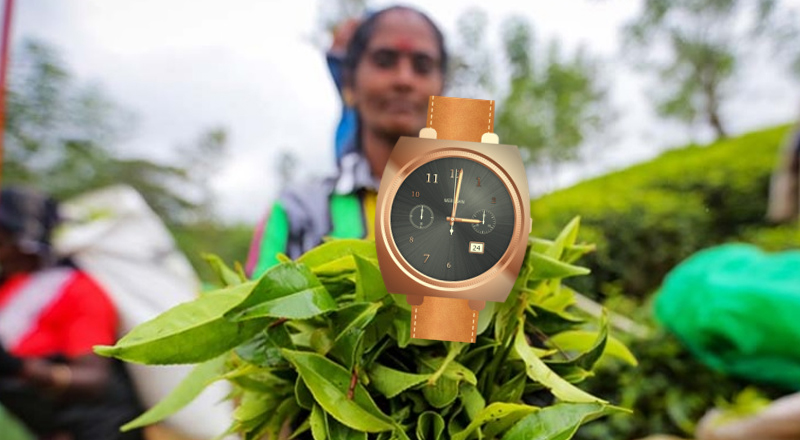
3:01
